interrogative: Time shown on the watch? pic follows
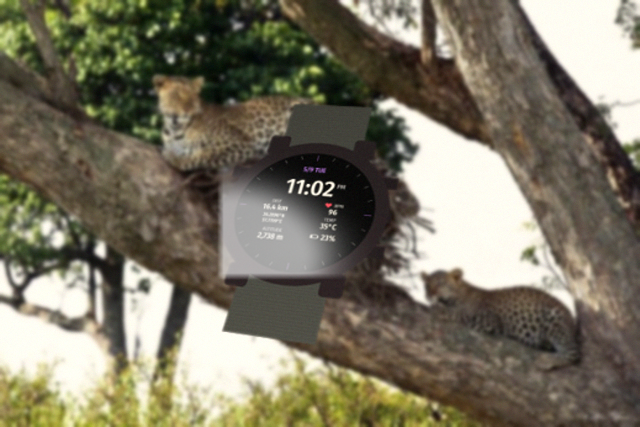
11:02
